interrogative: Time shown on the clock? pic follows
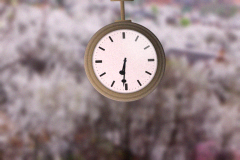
6:31
